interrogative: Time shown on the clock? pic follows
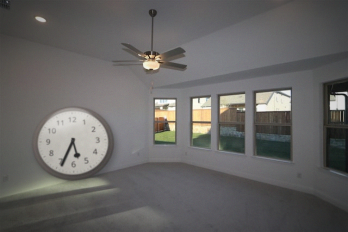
5:34
